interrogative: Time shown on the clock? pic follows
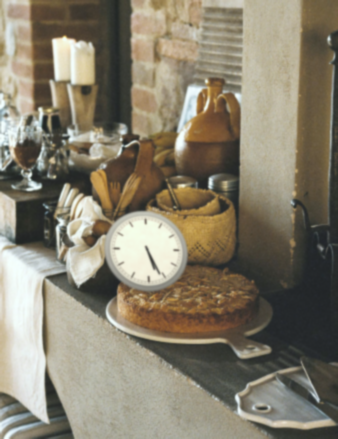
5:26
